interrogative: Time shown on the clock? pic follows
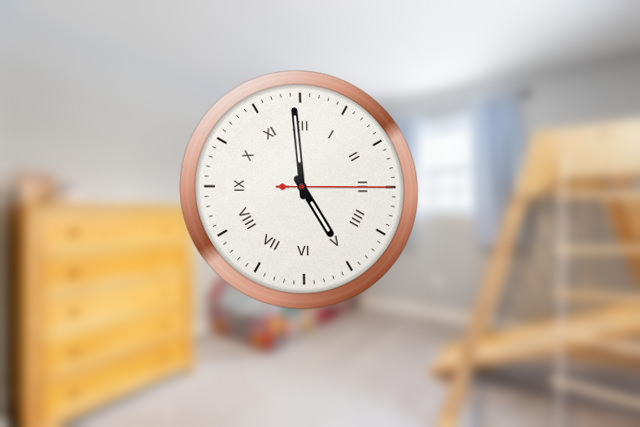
4:59:15
